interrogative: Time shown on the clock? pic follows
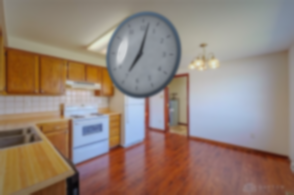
7:02
